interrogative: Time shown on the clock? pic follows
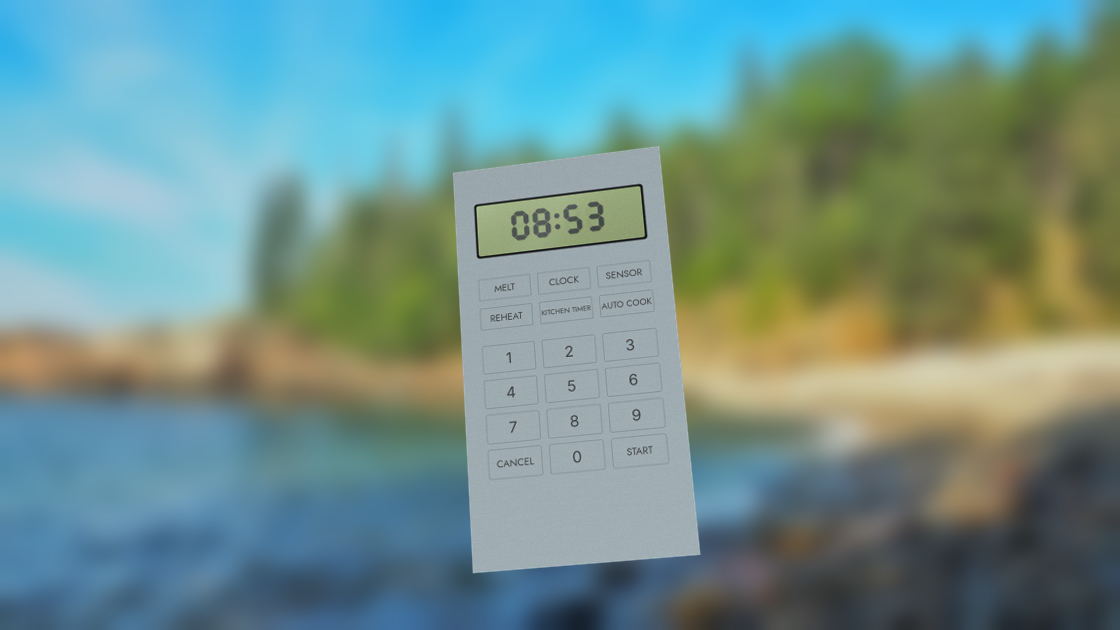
8:53
